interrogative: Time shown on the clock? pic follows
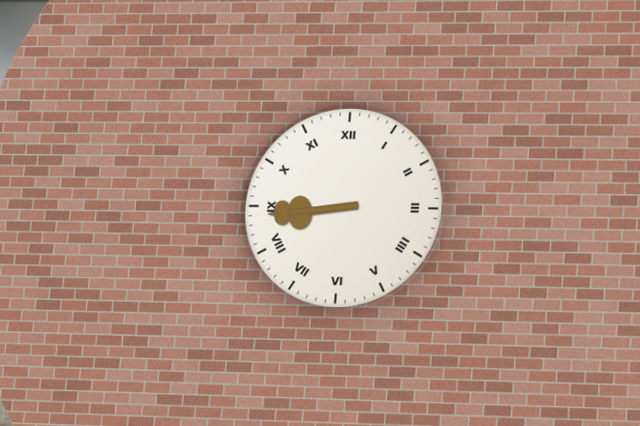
8:44
